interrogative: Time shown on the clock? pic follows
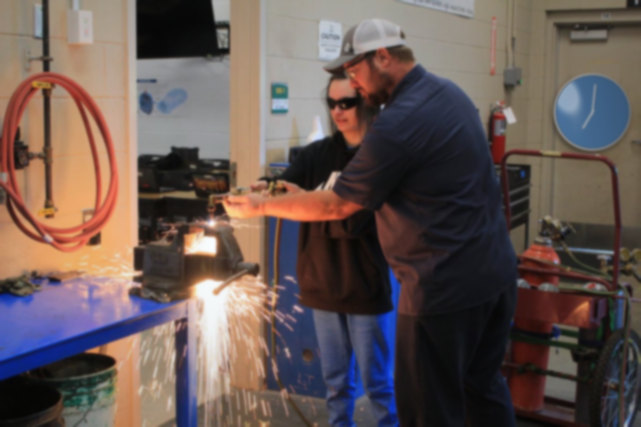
7:01
